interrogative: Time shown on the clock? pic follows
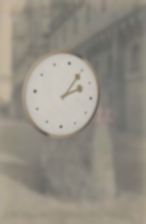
2:05
